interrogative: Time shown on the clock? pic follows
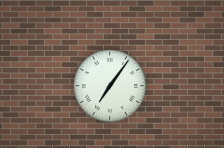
7:06
